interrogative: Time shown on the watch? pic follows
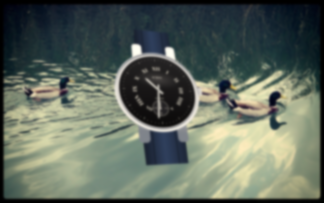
10:31
